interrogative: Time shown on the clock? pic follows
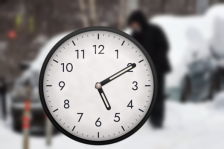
5:10
